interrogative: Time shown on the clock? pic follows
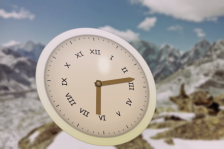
6:13
